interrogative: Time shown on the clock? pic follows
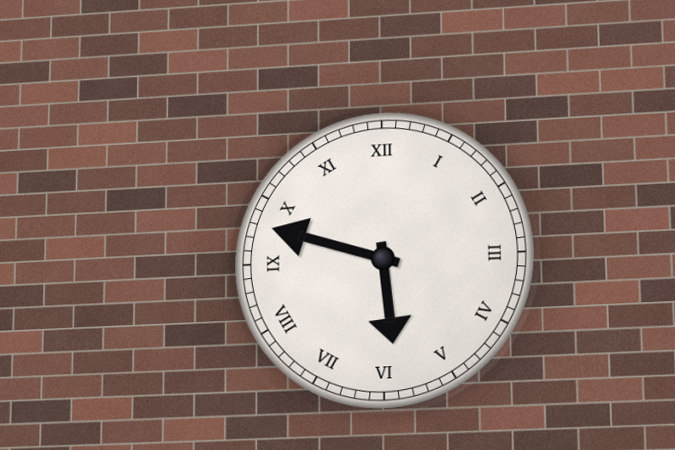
5:48
